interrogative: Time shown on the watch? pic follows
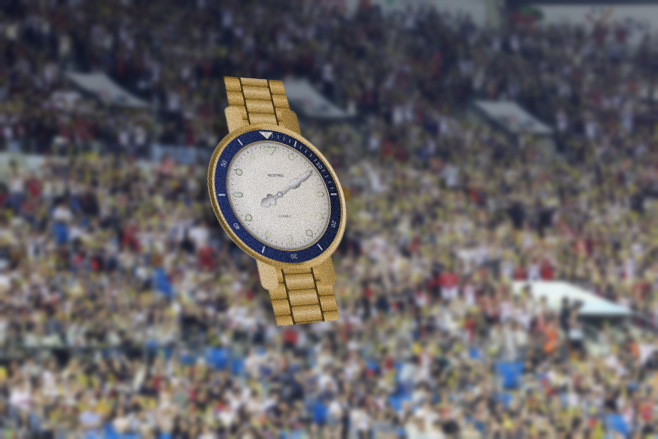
8:10
